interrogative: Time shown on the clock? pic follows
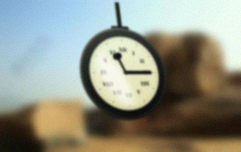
11:15
